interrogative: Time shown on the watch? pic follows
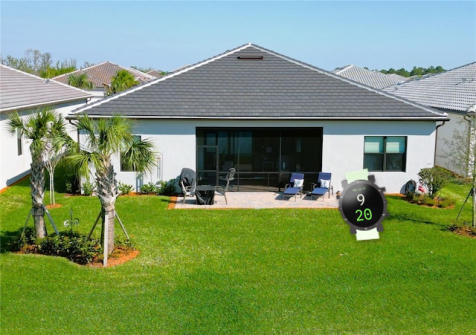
9:20
